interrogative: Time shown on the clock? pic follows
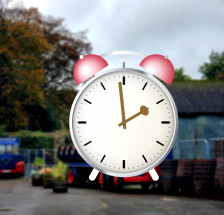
1:59
